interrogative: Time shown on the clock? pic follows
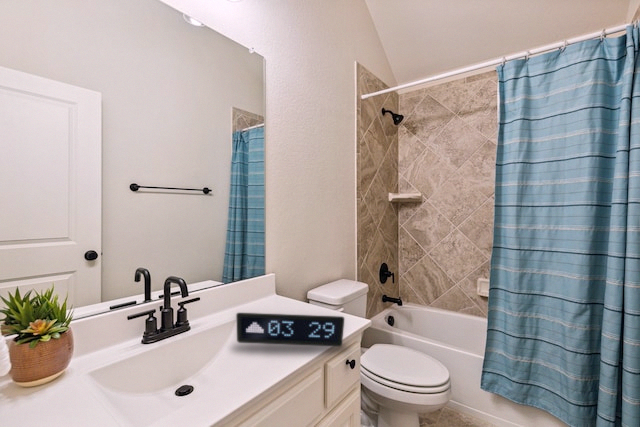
3:29
